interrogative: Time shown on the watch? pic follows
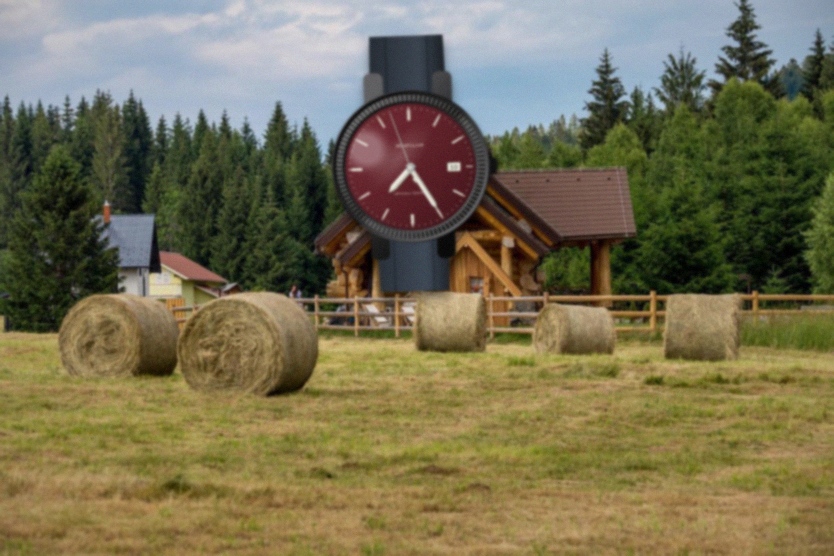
7:24:57
